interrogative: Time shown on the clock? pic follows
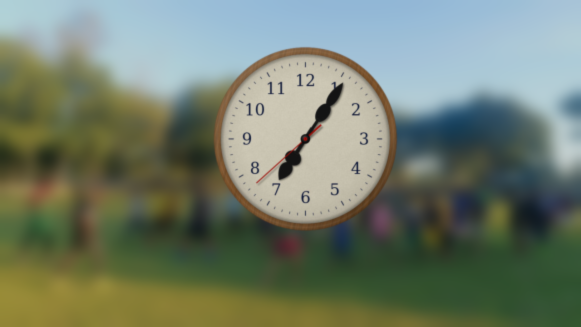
7:05:38
